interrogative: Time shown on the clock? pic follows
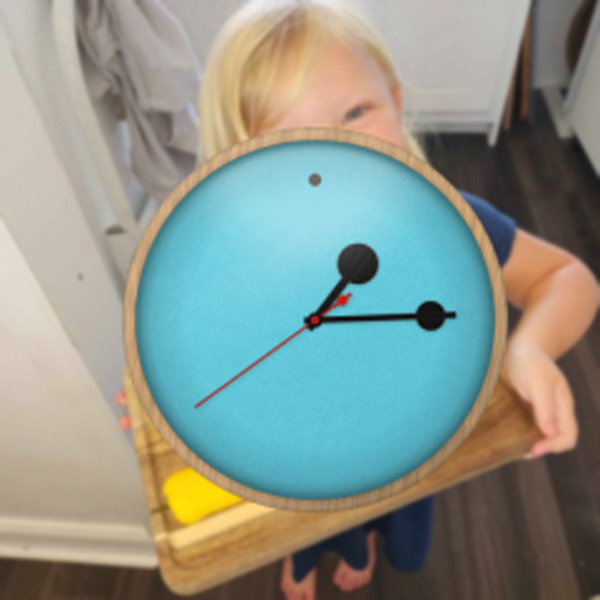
1:14:39
